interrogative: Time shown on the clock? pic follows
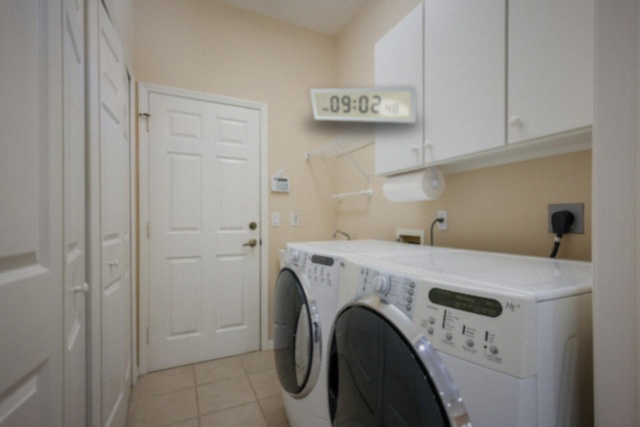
9:02
